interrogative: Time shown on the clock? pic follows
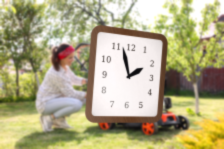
1:57
